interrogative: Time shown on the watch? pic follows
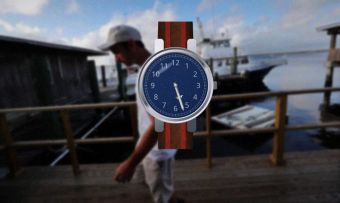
5:27
